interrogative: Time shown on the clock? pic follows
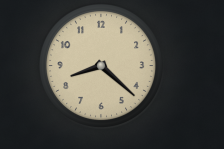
8:22
